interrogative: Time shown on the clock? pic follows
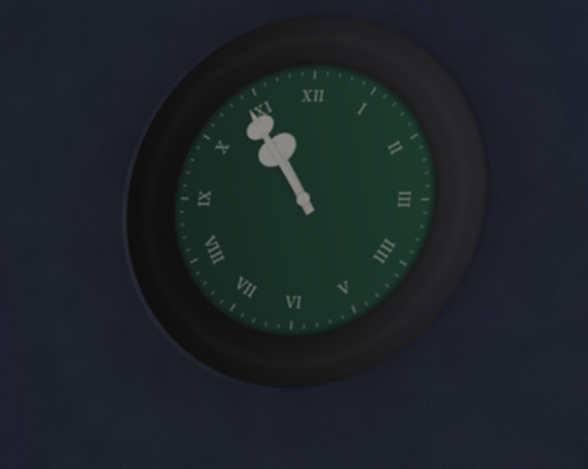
10:54
